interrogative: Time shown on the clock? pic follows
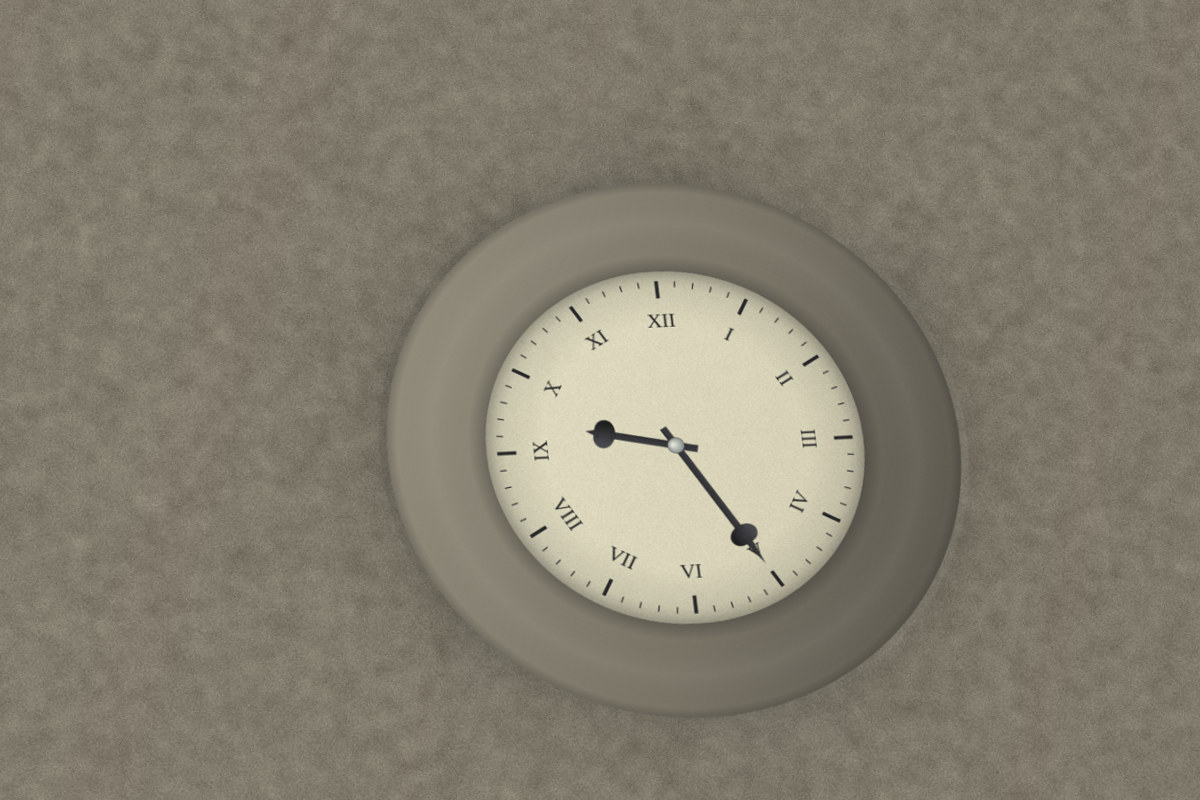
9:25
